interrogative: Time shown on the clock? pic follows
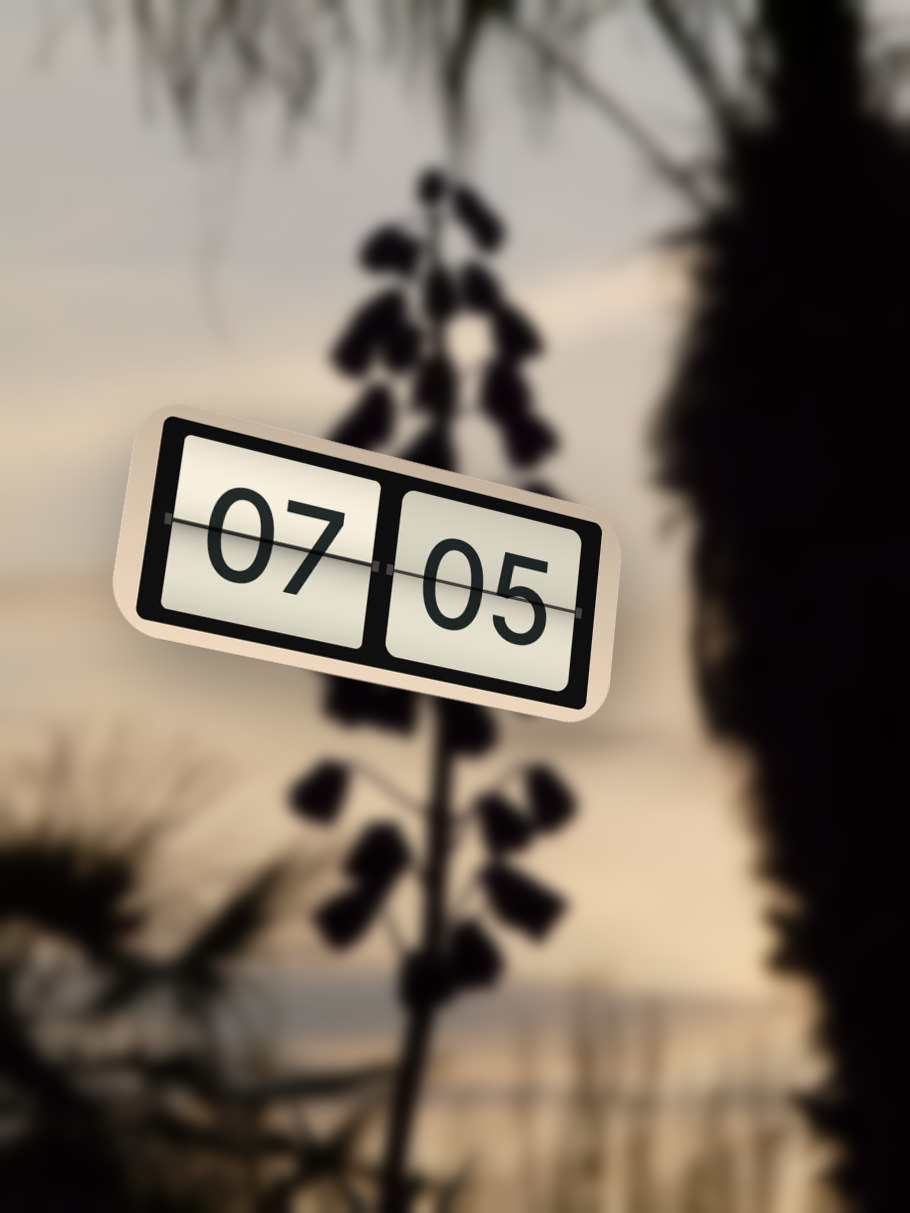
7:05
